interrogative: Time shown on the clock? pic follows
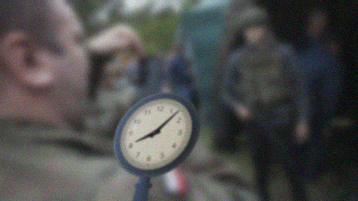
8:07
